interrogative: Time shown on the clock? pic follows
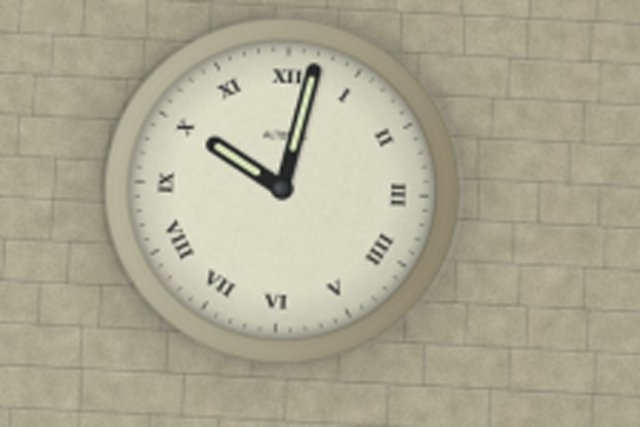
10:02
